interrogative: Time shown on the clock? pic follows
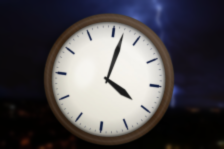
4:02
